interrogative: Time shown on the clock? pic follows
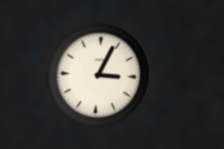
3:04
